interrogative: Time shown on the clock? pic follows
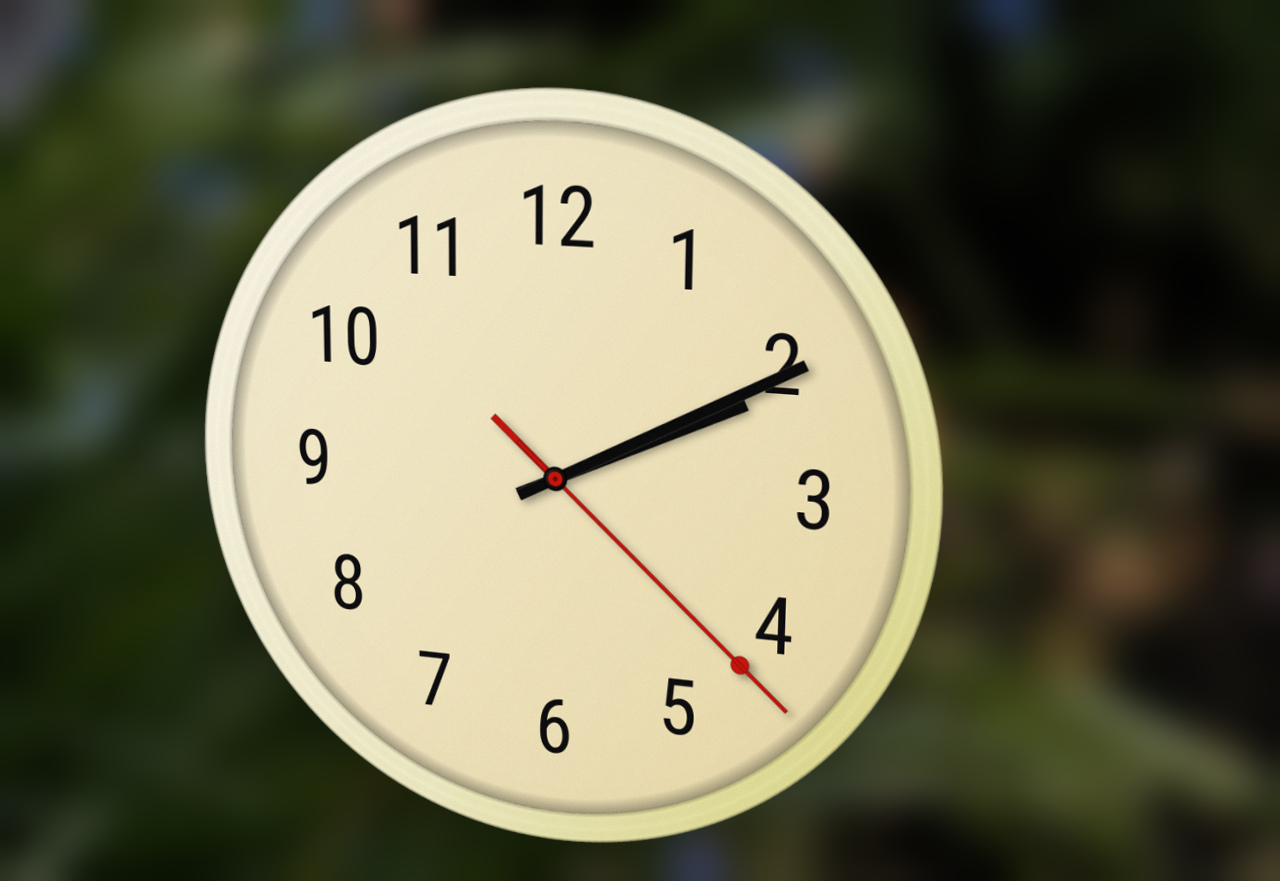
2:10:22
